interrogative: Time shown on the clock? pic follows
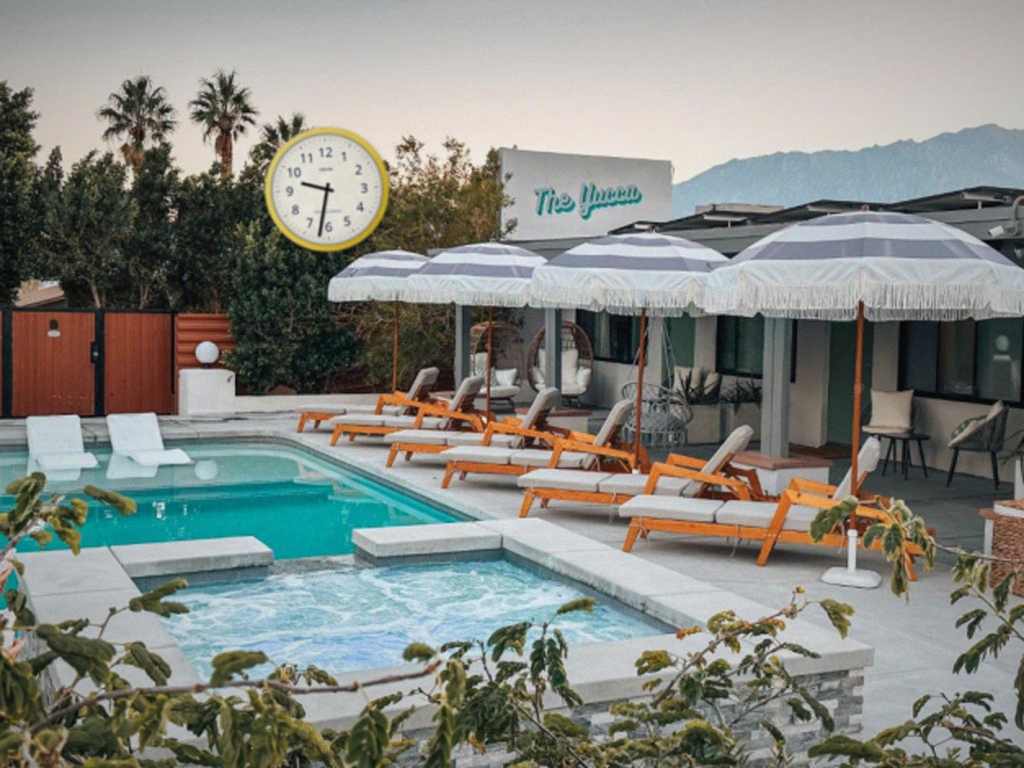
9:32
